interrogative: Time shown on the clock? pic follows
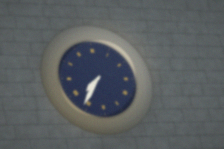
7:36
